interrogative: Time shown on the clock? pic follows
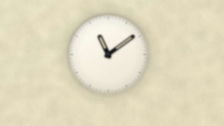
11:09
